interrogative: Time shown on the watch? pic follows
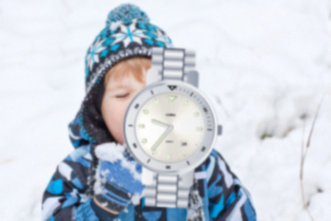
9:36
